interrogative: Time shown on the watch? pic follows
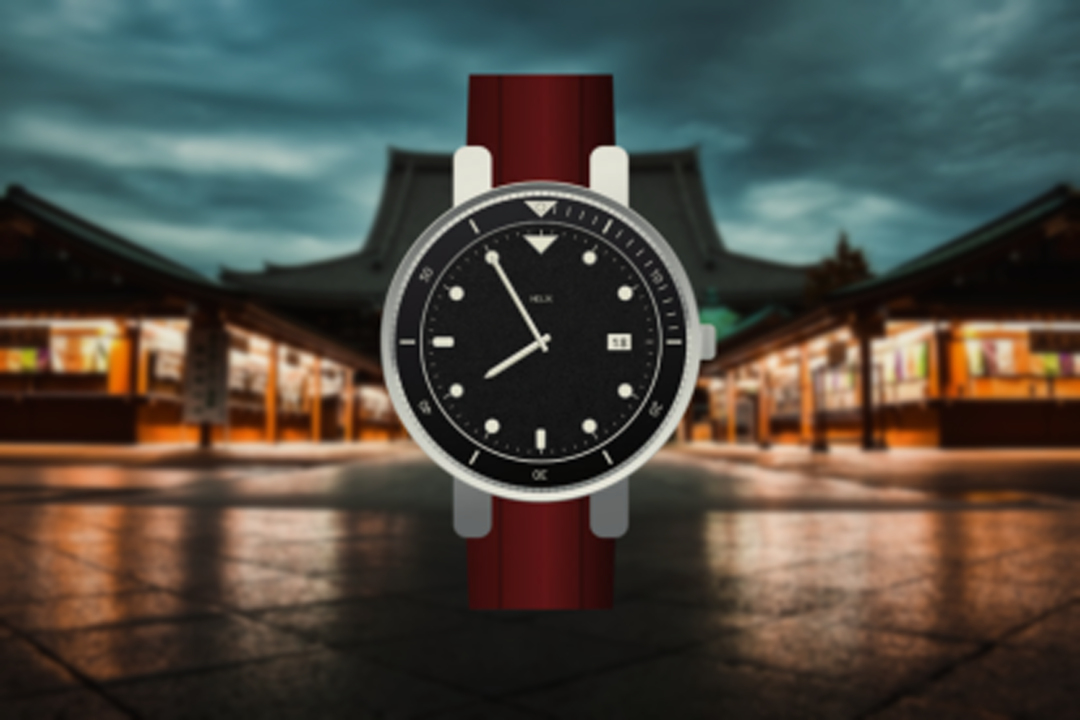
7:55
